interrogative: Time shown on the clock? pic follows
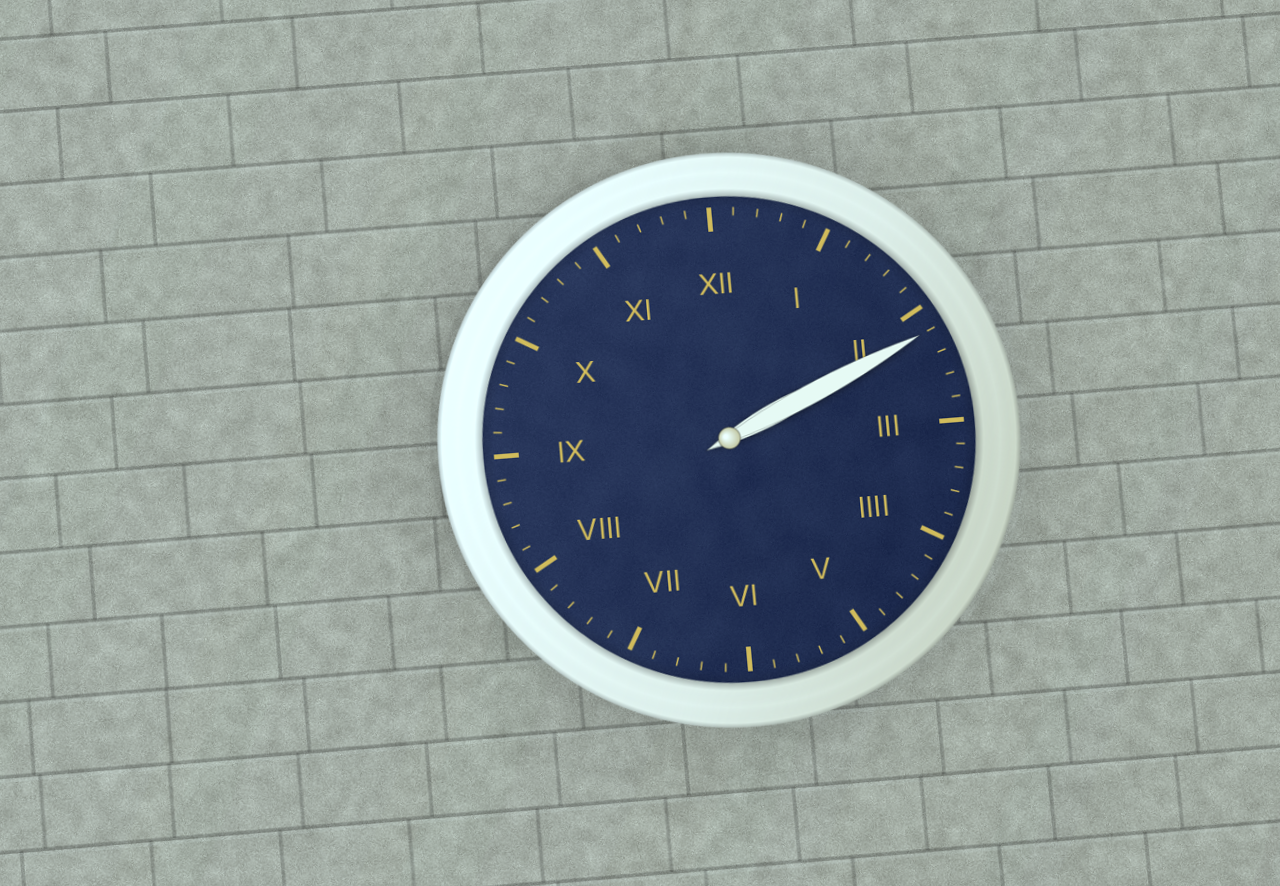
2:11
